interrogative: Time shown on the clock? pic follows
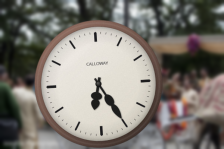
6:25
